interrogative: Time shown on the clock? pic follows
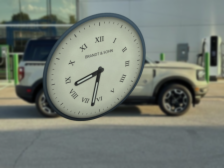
8:32
